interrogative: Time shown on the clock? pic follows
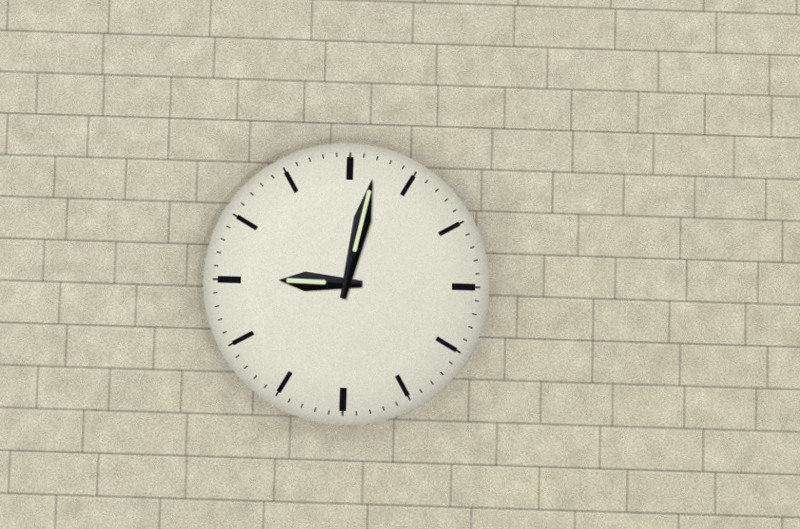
9:02
